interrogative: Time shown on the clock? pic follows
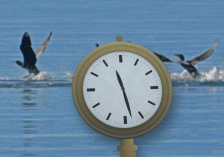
11:28
